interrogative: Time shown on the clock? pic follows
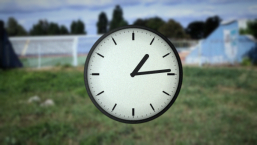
1:14
